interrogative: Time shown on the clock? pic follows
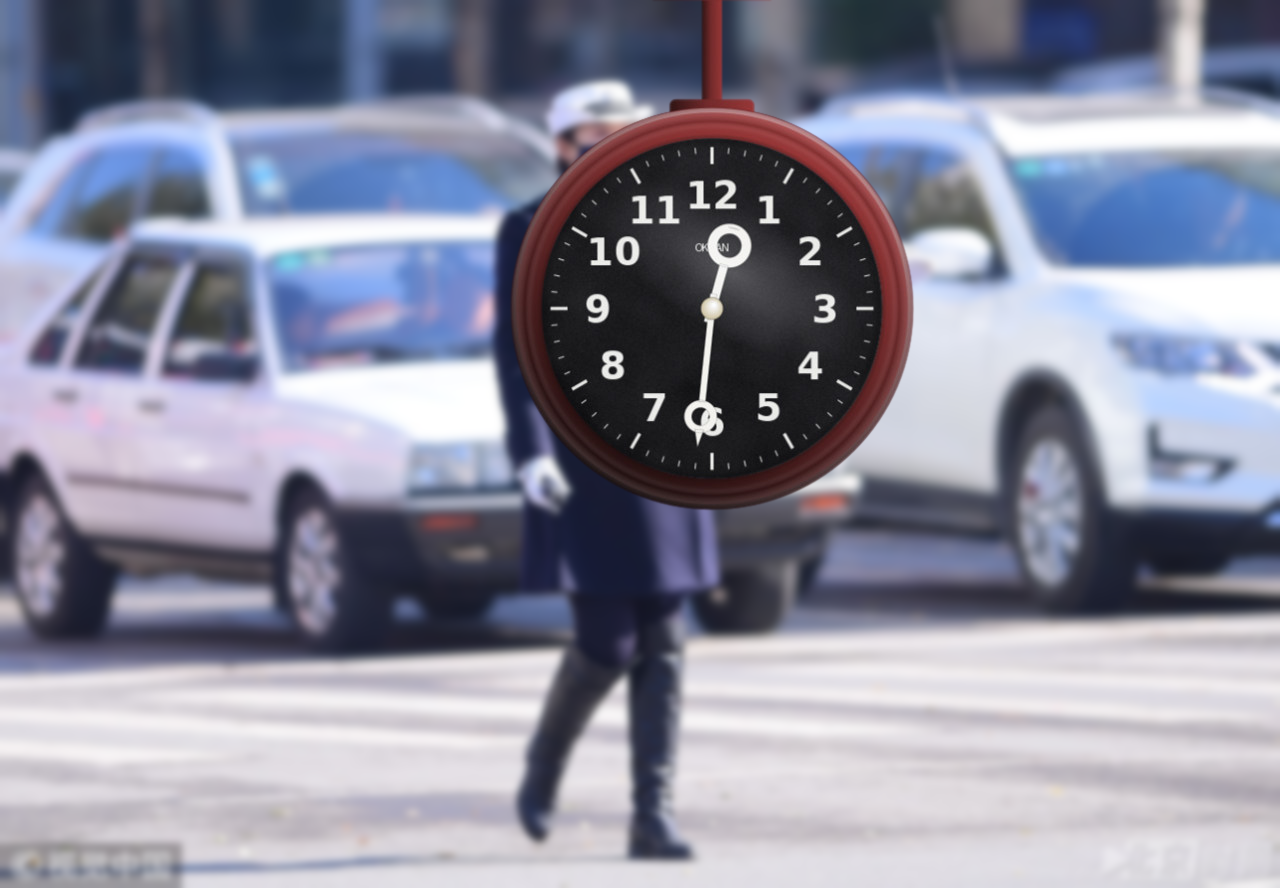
12:31
